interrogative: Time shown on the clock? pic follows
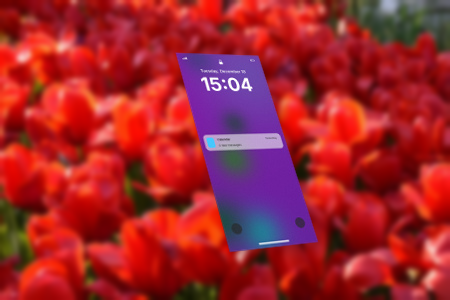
15:04
